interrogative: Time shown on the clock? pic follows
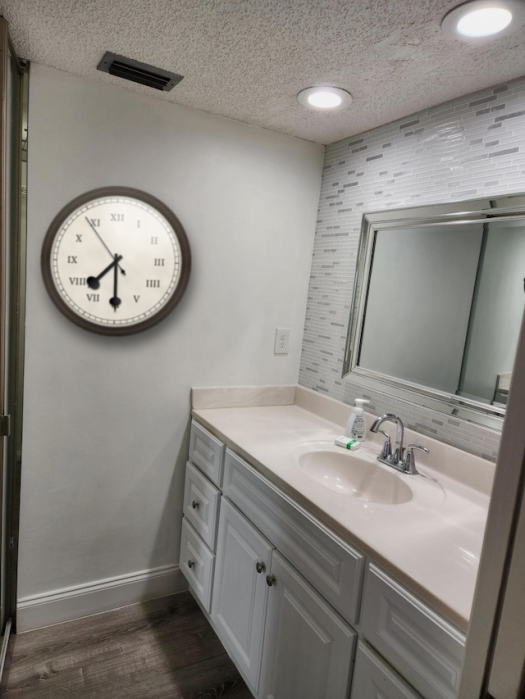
7:29:54
